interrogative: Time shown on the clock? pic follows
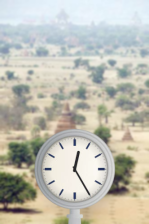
12:25
